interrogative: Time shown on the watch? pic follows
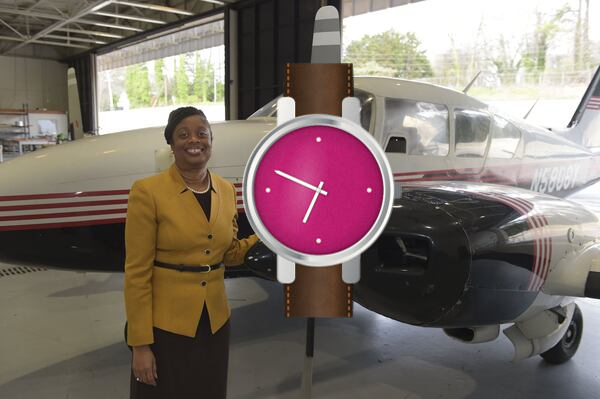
6:49
